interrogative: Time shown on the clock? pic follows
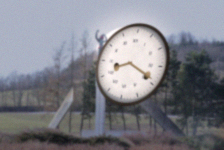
8:19
